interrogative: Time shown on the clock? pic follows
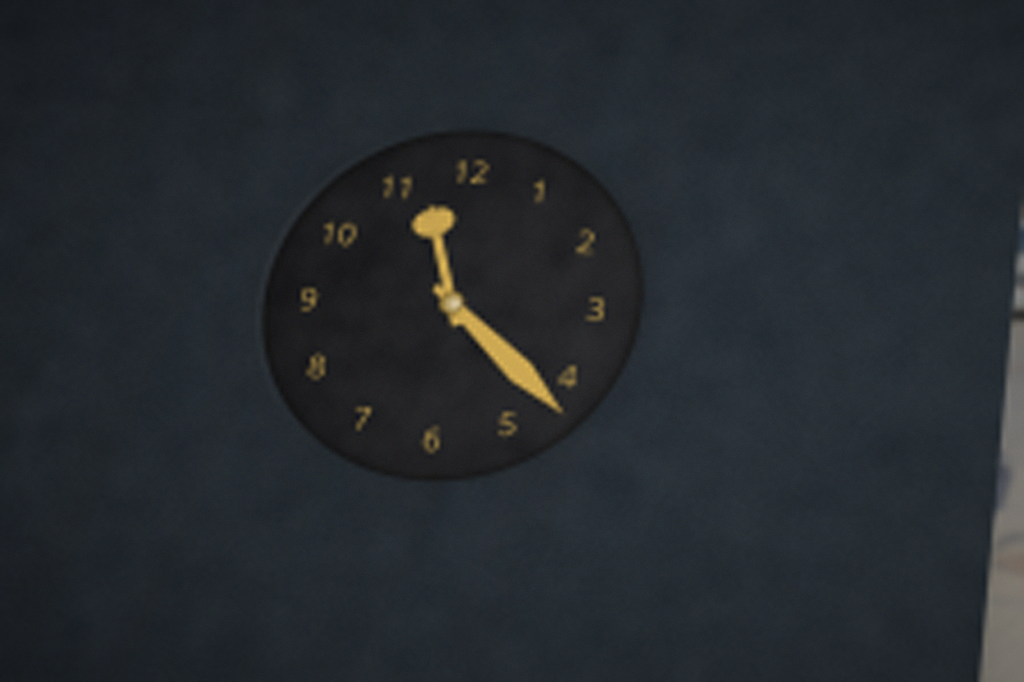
11:22
